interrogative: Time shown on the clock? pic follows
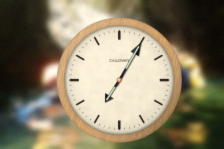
7:05
